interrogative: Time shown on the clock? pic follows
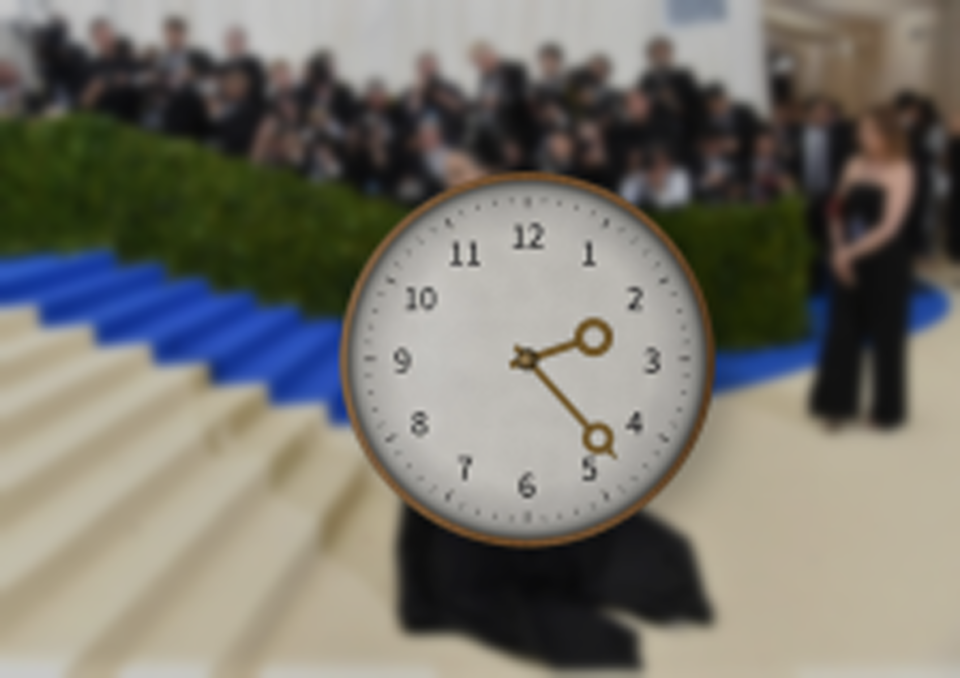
2:23
